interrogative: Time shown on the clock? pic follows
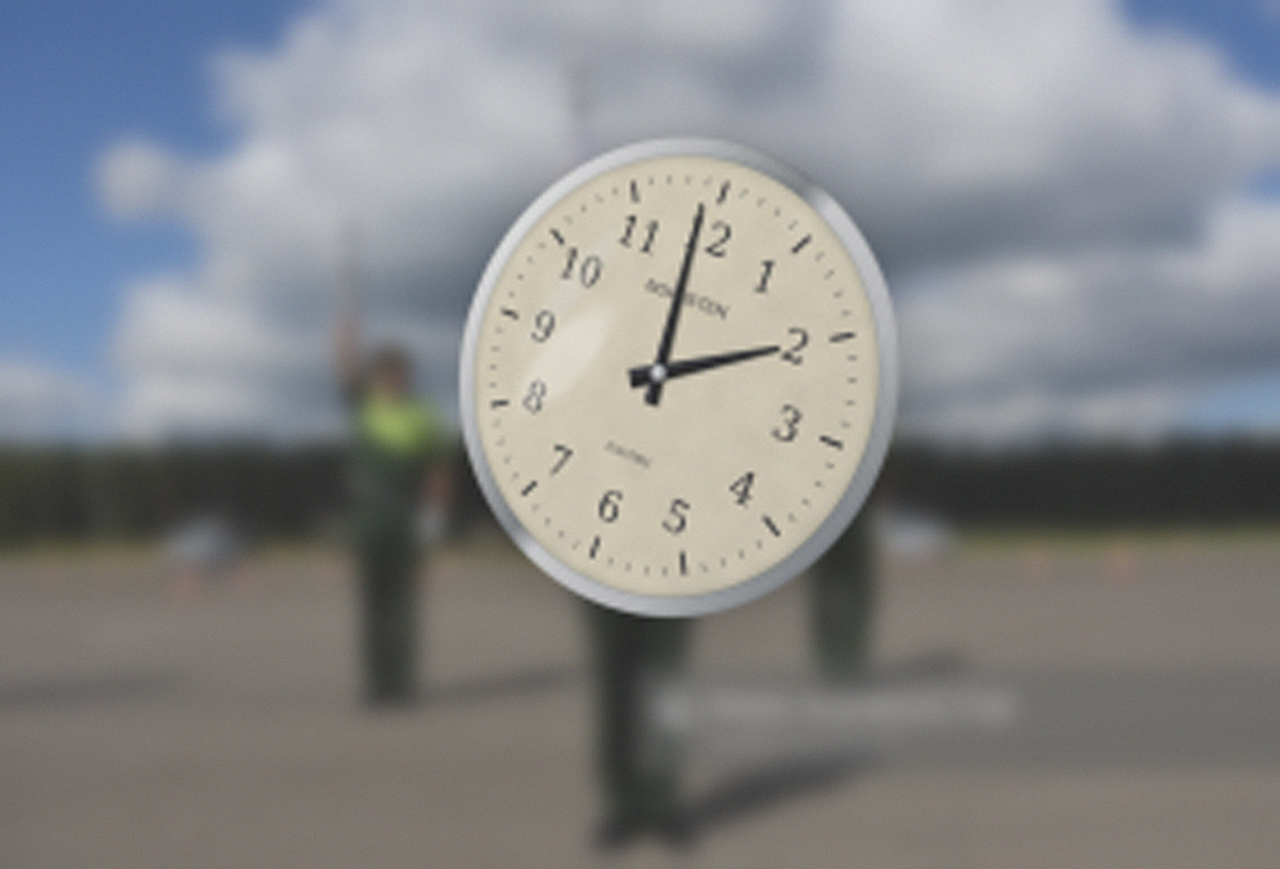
1:59
